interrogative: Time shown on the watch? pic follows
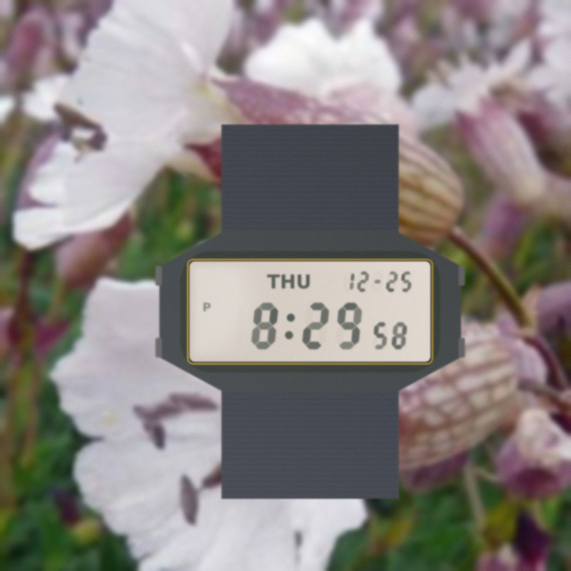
8:29:58
